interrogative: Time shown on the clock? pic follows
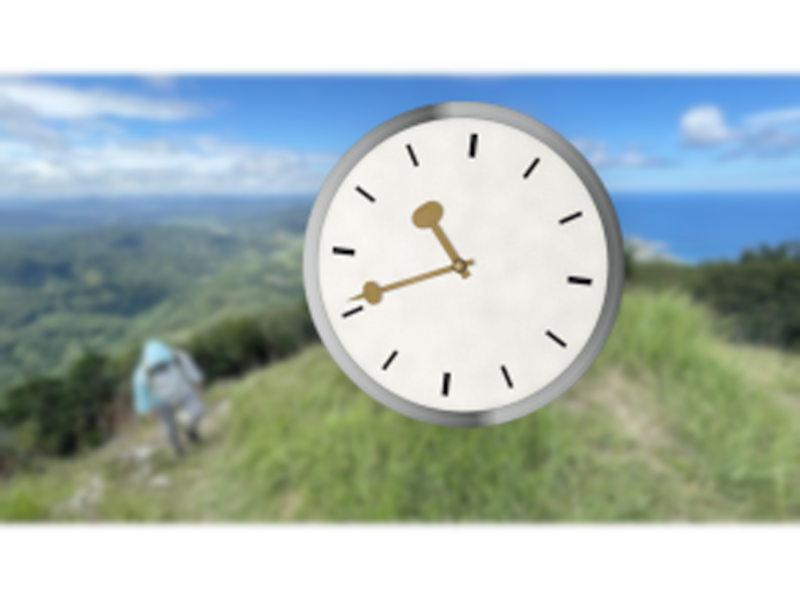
10:41
